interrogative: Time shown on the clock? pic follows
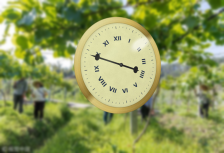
3:49
